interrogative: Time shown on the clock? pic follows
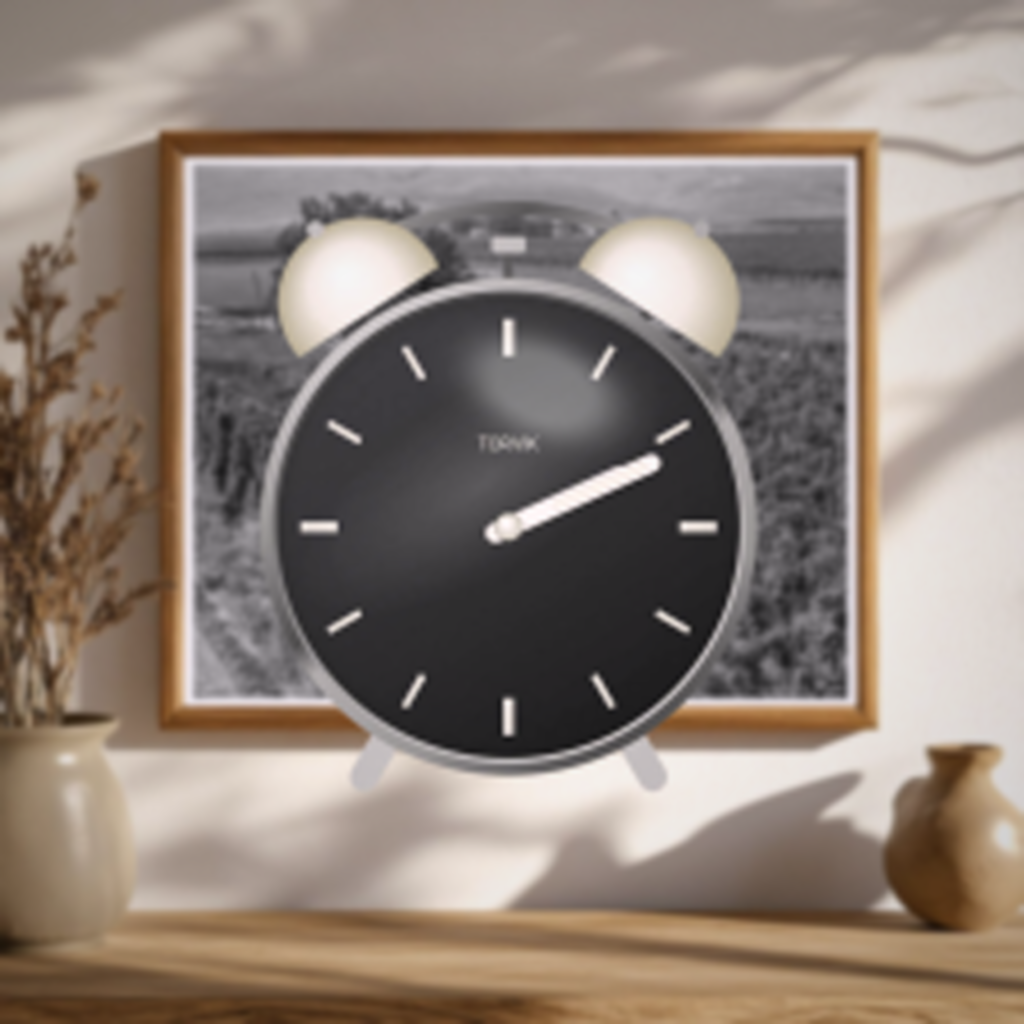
2:11
